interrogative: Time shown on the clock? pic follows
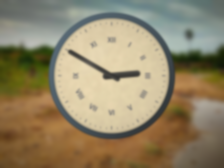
2:50
